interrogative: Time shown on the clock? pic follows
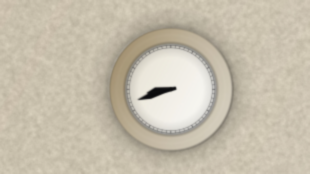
8:42
